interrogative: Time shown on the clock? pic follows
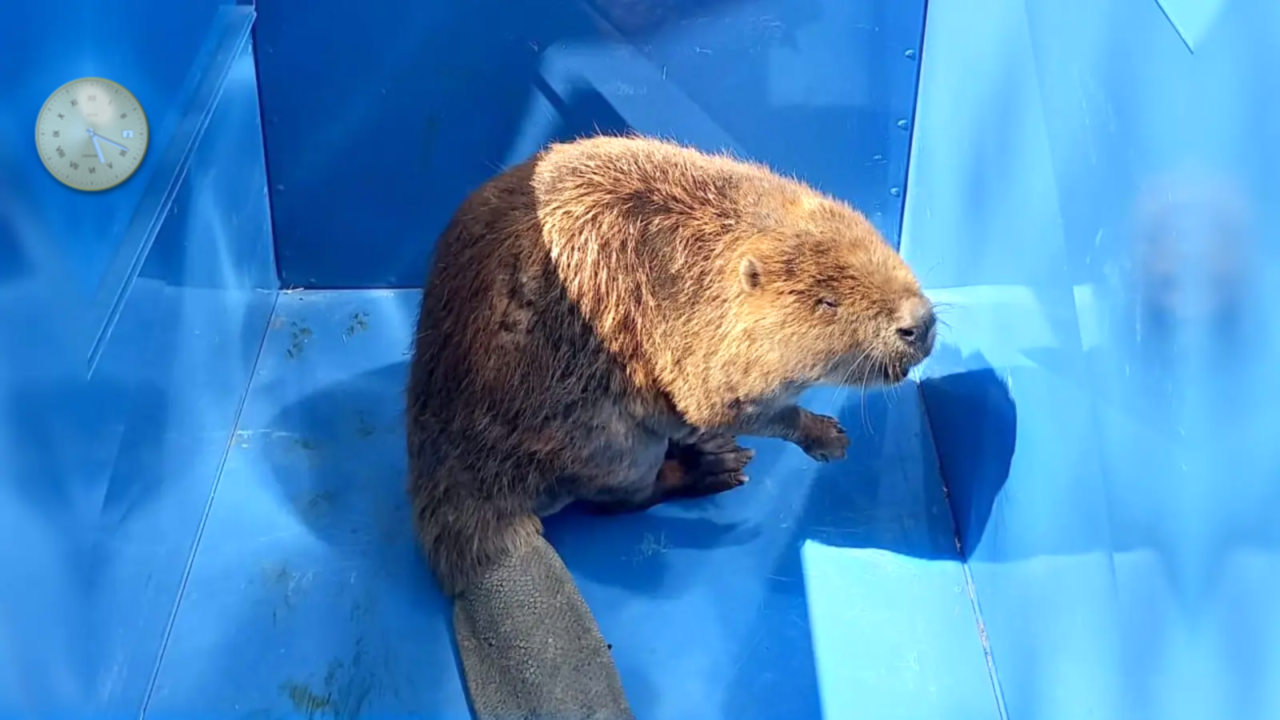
5:19
